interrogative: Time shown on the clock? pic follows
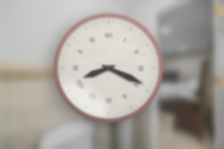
8:19
